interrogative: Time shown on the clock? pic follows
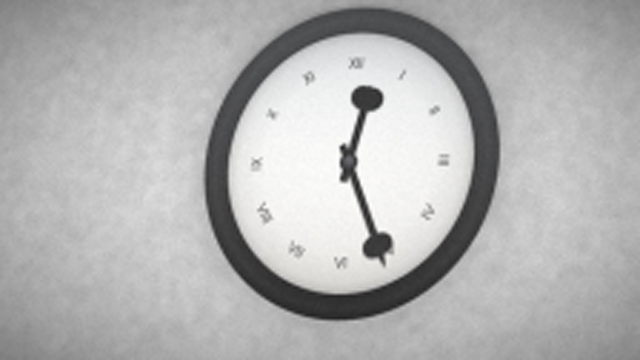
12:26
